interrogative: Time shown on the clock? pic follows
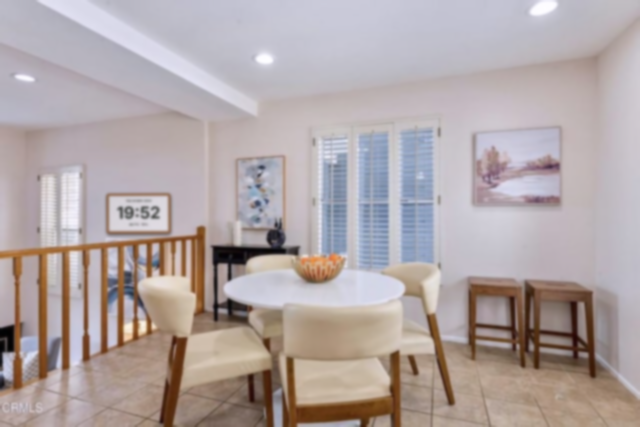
19:52
